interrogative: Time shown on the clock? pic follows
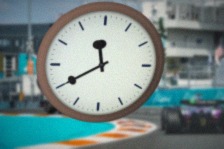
11:40
